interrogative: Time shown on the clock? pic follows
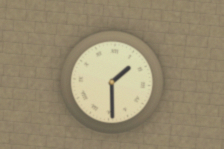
1:29
